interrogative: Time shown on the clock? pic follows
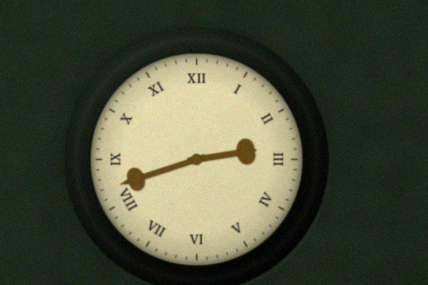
2:42
